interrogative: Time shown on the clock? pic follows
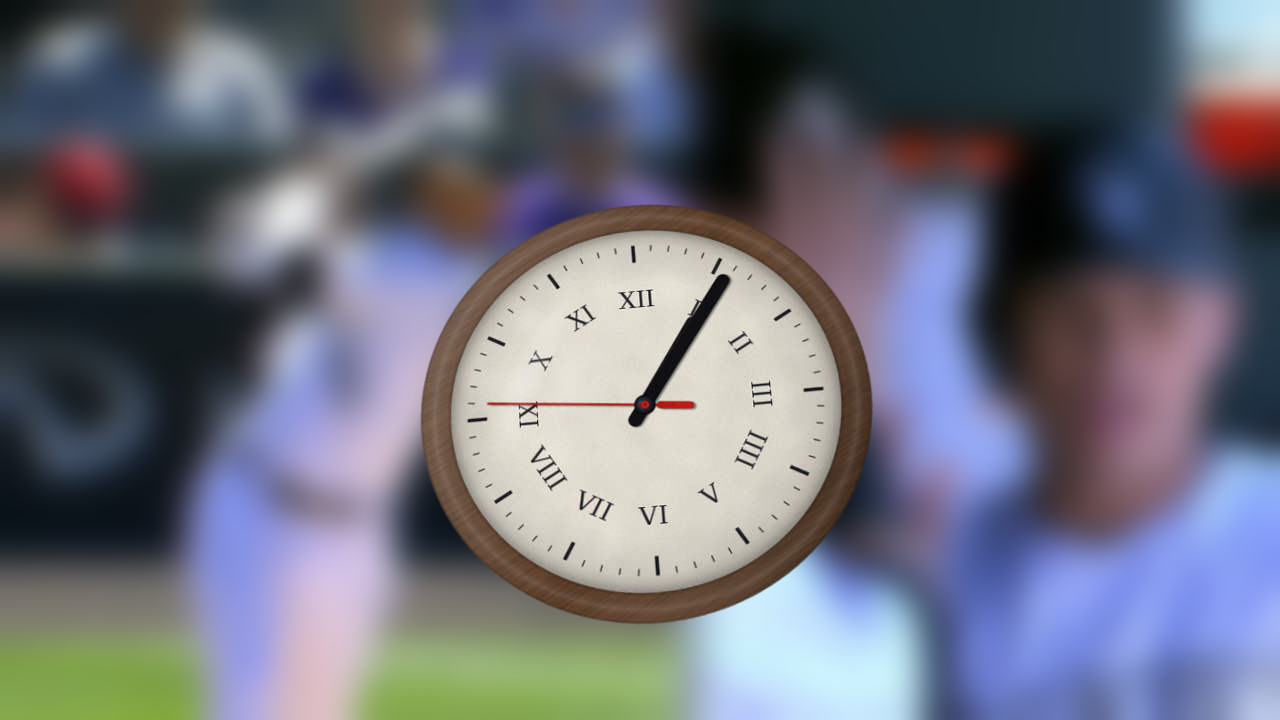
1:05:46
